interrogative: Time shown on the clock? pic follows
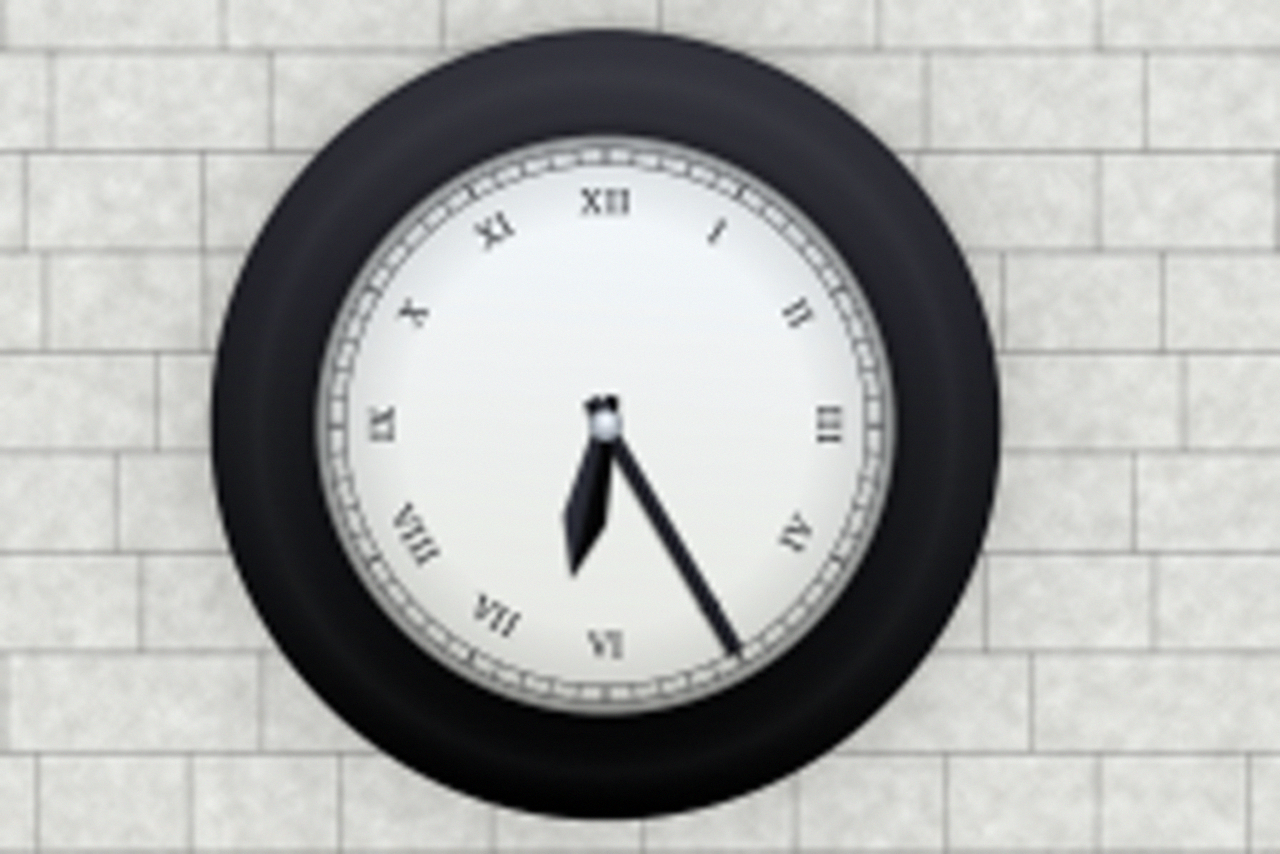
6:25
